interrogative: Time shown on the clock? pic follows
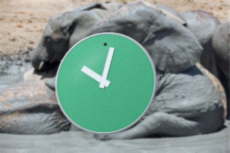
10:02
